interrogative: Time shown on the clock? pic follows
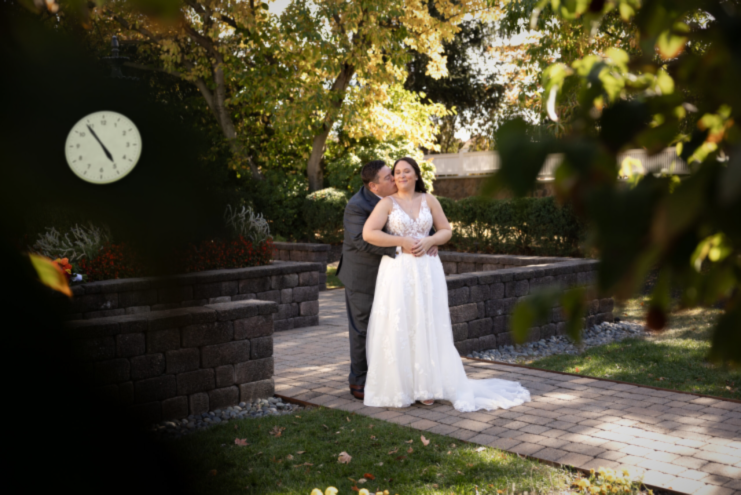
4:54
